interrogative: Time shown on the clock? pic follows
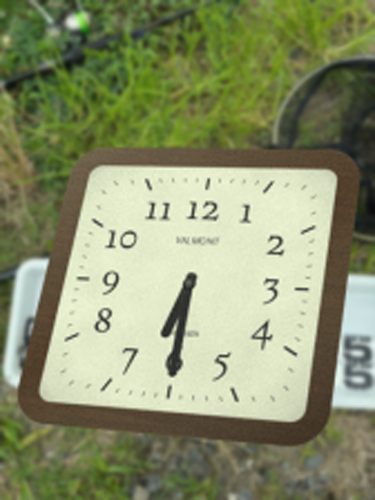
6:30
